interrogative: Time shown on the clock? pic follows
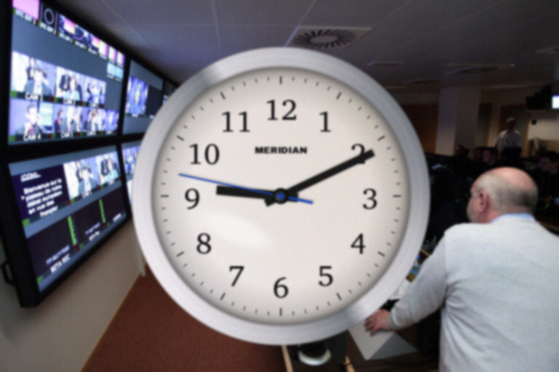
9:10:47
